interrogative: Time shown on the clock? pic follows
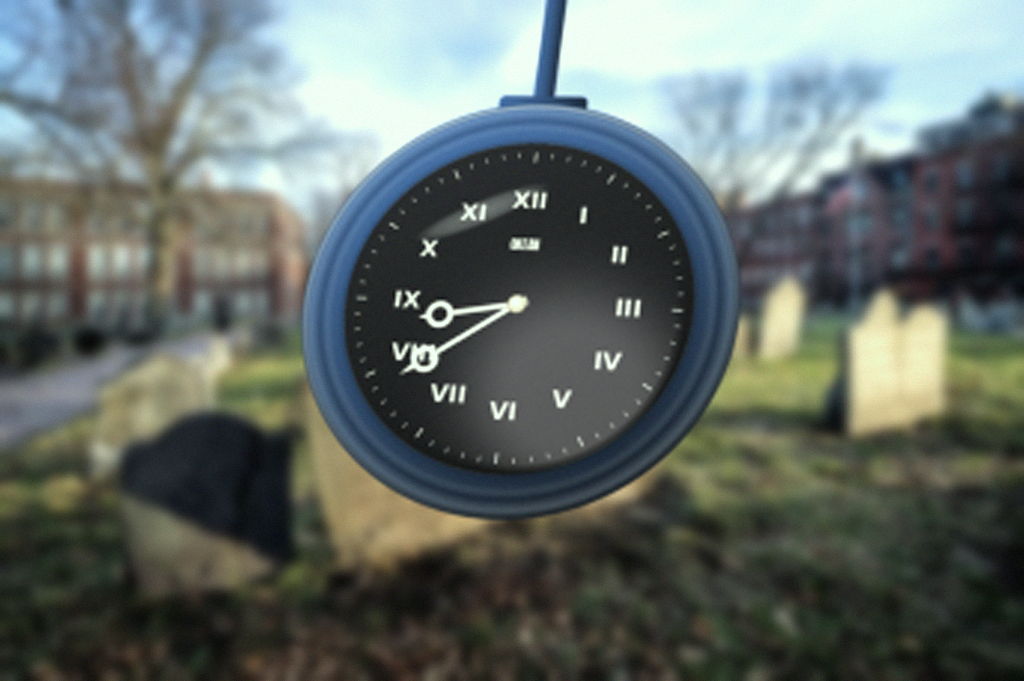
8:39
